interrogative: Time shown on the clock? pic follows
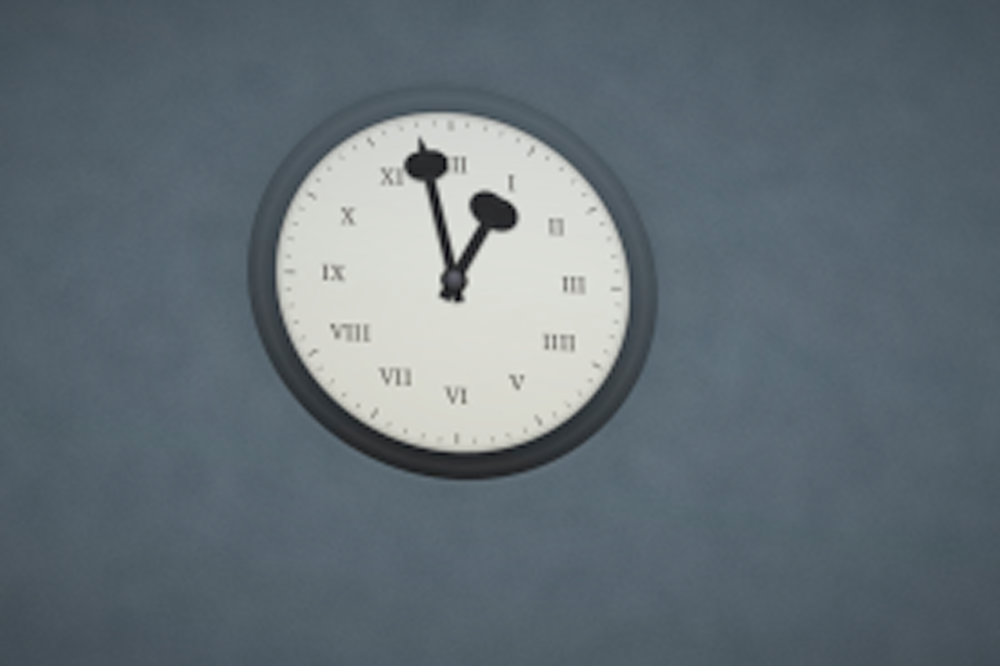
12:58
